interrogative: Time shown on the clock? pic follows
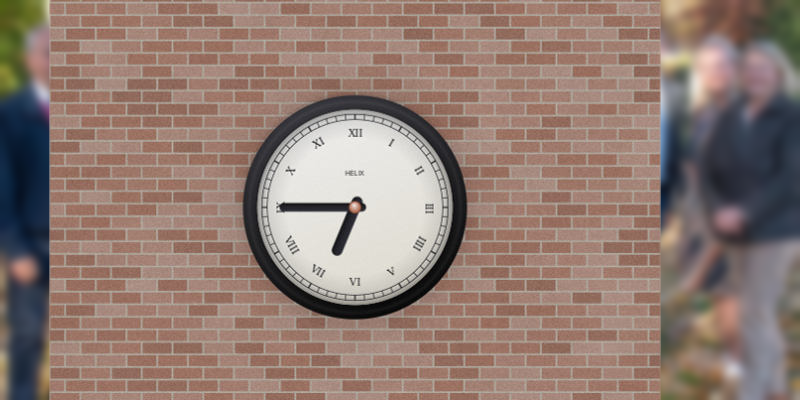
6:45
